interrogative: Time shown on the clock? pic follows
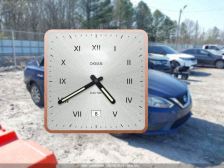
4:40
